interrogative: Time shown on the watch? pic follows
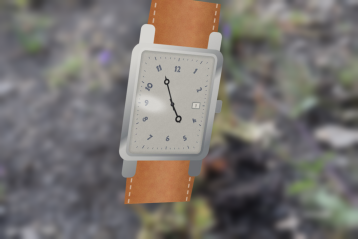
4:56
